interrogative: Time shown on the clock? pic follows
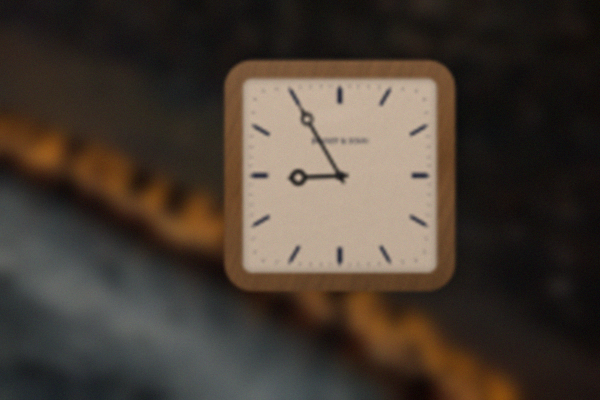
8:55
